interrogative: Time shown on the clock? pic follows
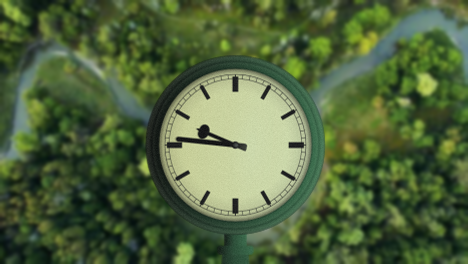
9:46
